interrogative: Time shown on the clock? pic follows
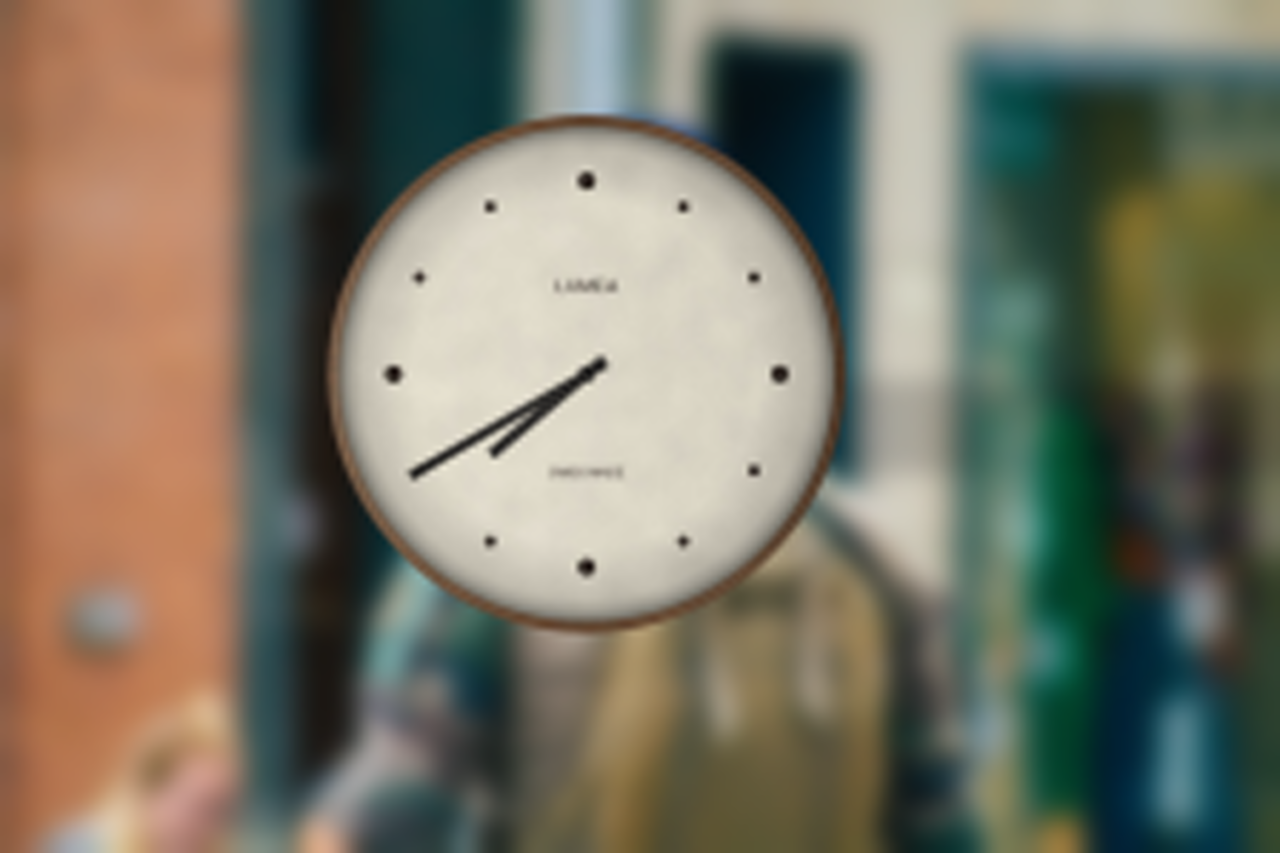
7:40
